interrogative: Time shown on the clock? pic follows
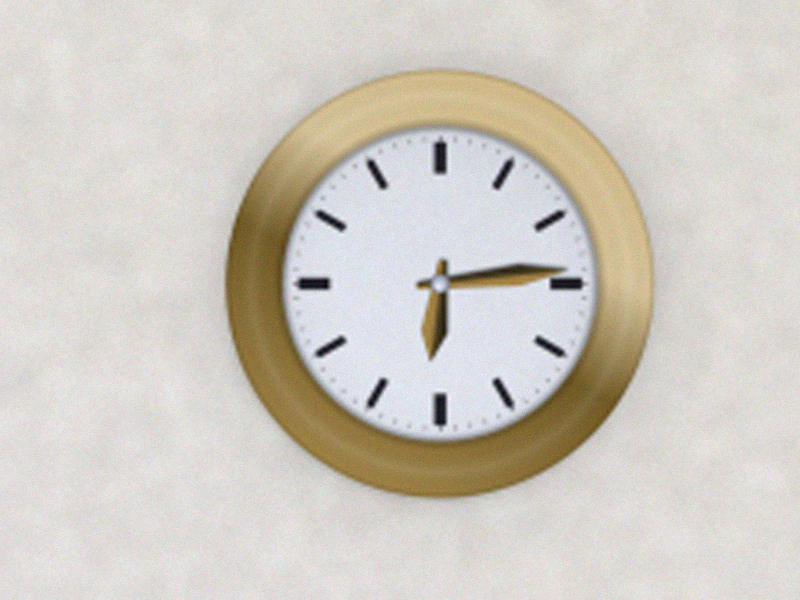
6:14
